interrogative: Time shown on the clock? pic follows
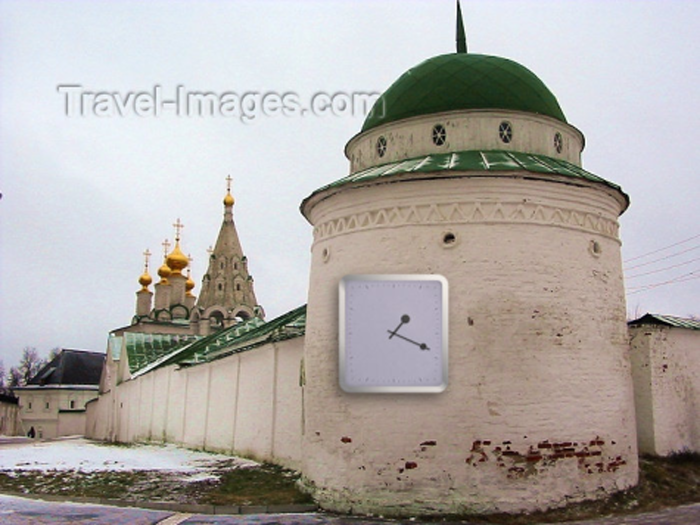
1:19
